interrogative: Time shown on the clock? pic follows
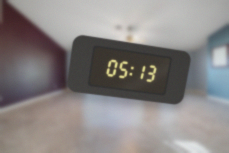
5:13
